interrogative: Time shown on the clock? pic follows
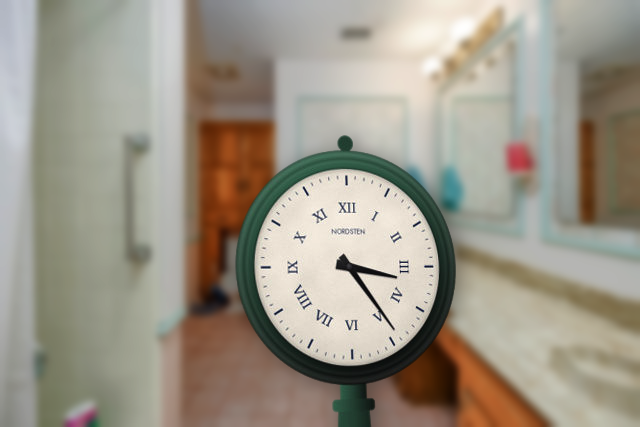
3:24
